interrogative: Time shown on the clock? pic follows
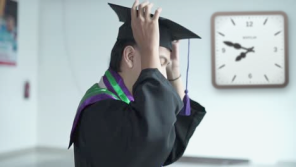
7:48
